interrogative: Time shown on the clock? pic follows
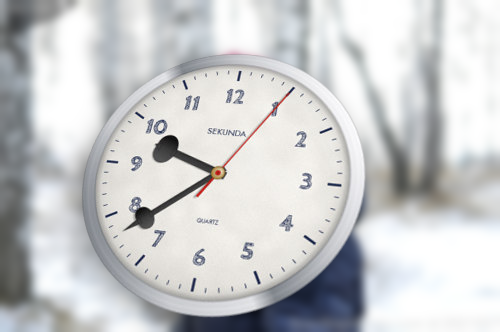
9:38:05
